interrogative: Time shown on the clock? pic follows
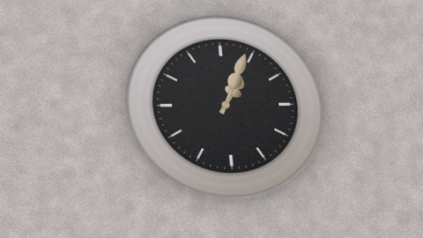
1:04
